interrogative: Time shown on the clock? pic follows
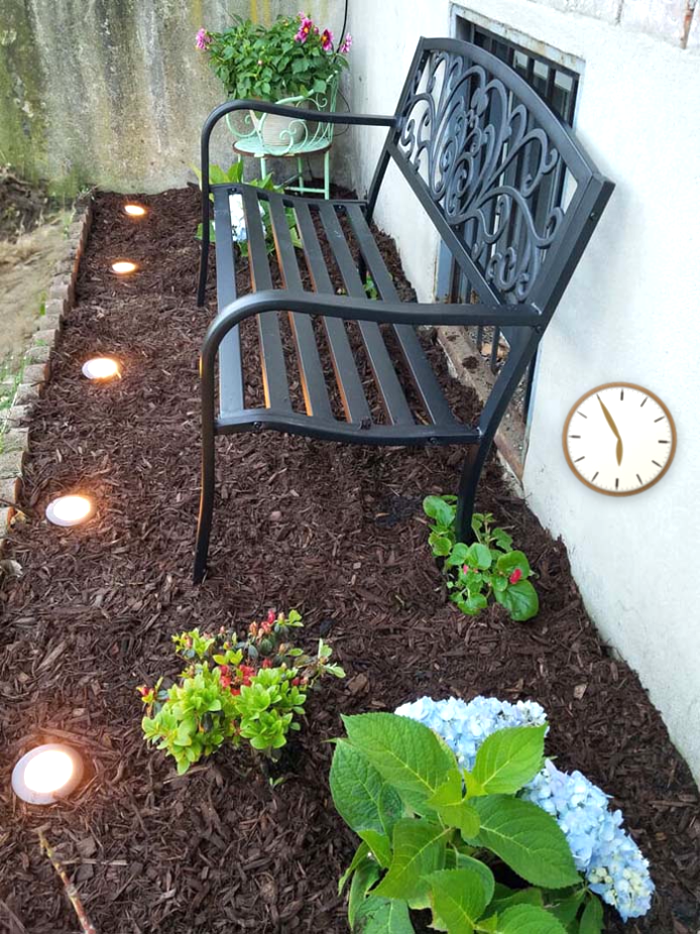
5:55
